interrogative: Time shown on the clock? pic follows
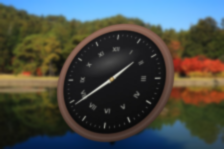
1:39
